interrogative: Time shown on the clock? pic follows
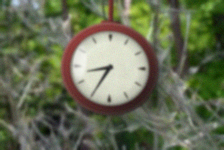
8:35
